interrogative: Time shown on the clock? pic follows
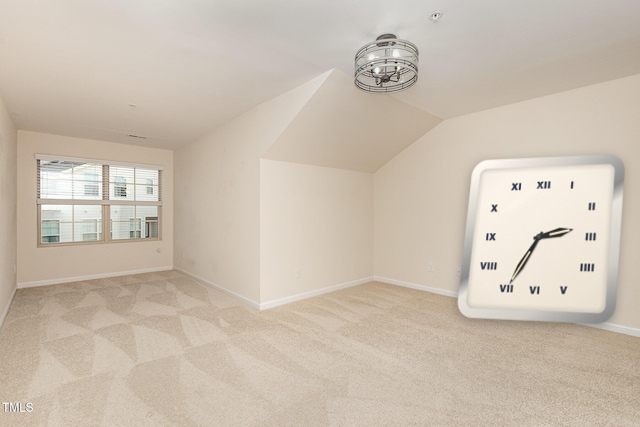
2:35
